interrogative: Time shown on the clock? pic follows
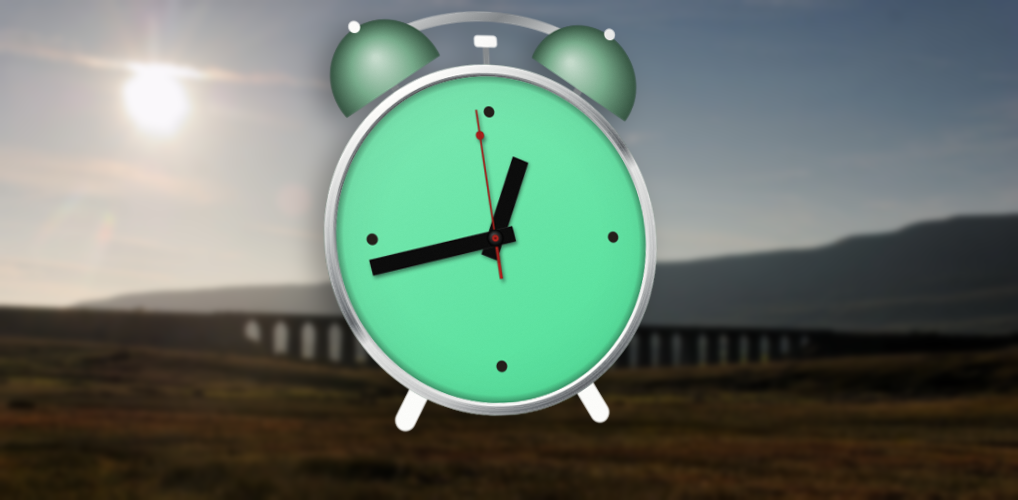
12:42:59
